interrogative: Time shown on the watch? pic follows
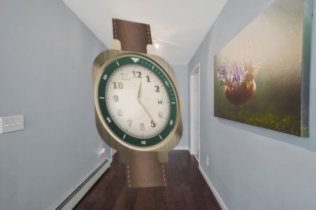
12:24
